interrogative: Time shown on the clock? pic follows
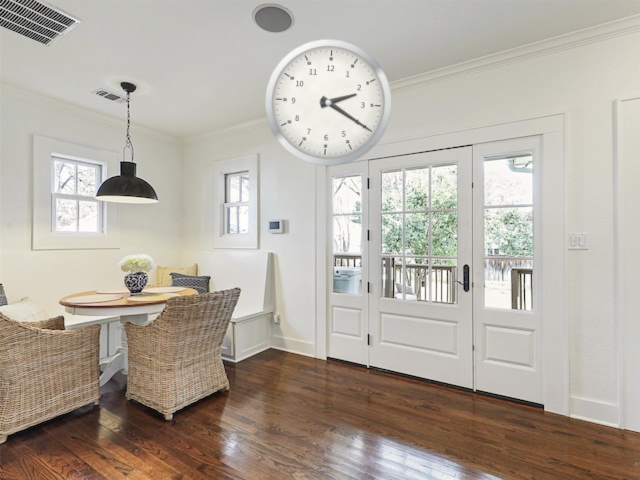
2:20
